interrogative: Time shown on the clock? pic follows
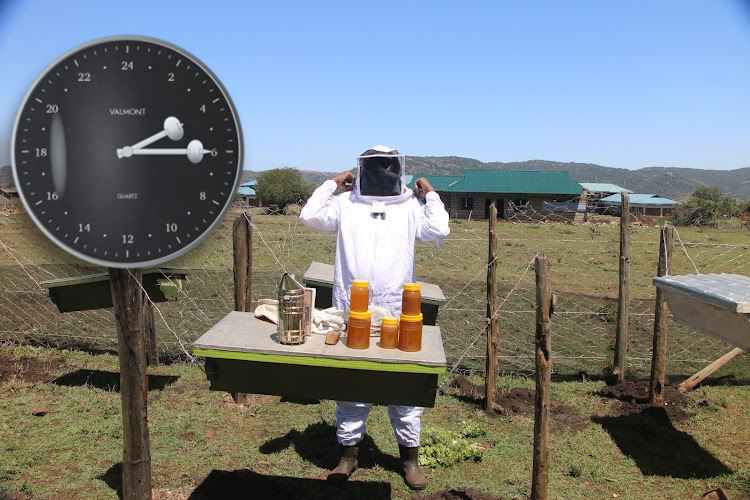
4:15
